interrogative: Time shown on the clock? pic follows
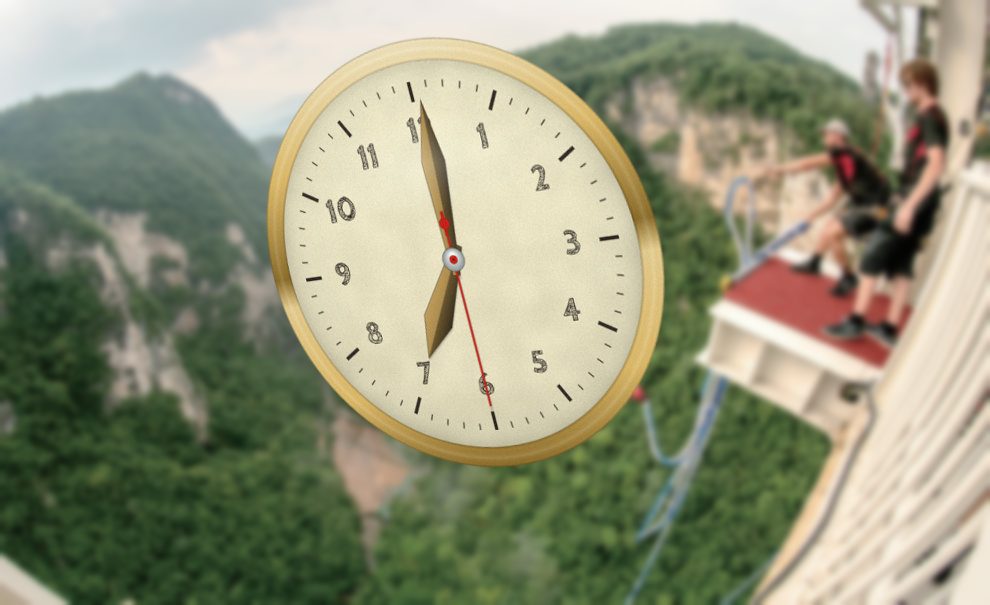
7:00:30
